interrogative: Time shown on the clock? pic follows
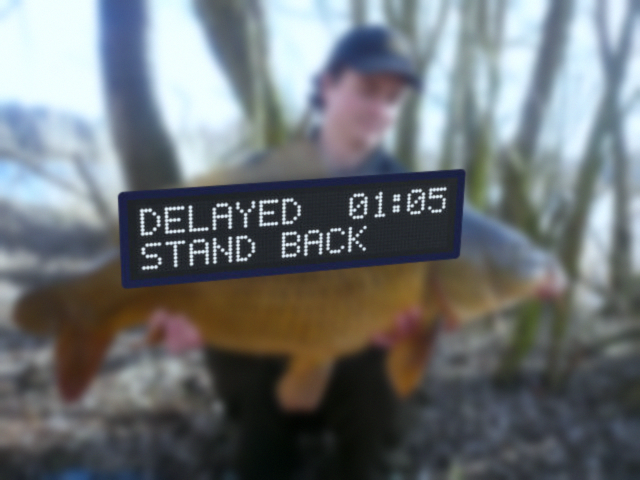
1:05
